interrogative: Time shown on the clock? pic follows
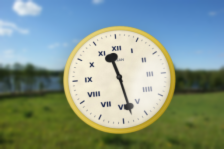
11:28
